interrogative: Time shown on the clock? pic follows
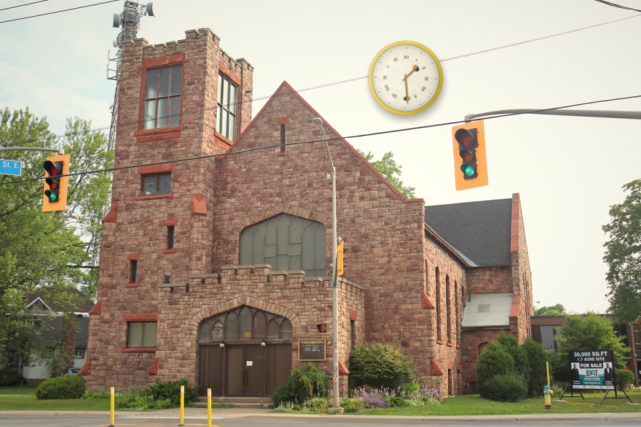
1:29
